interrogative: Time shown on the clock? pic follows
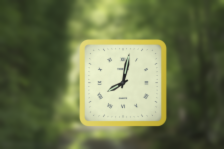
8:02
